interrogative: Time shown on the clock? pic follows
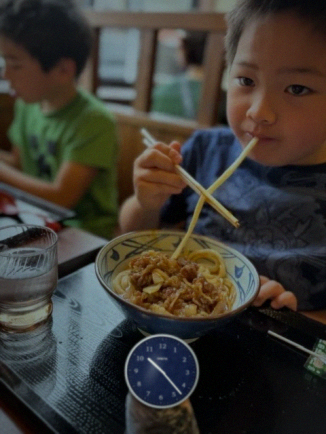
10:23
